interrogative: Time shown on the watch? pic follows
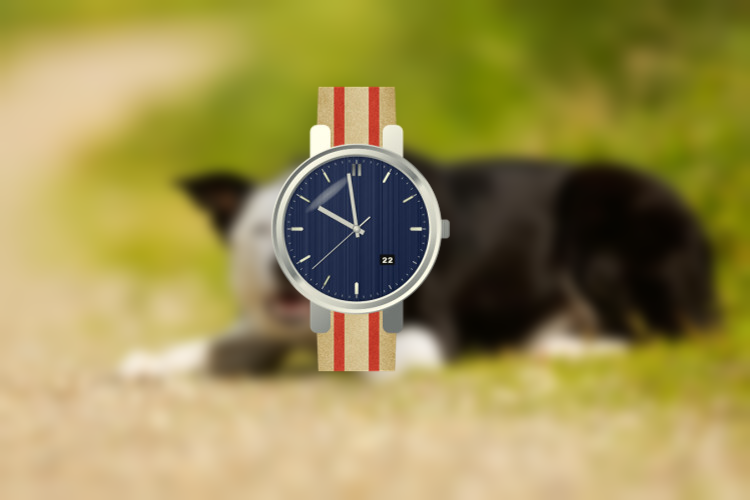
9:58:38
